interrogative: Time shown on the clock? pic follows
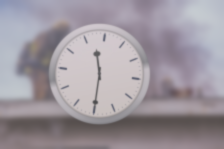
11:30
